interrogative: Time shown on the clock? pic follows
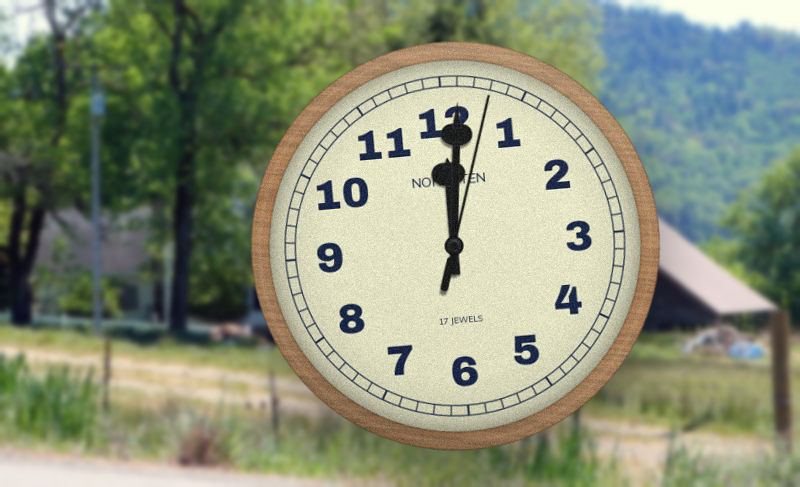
12:01:03
